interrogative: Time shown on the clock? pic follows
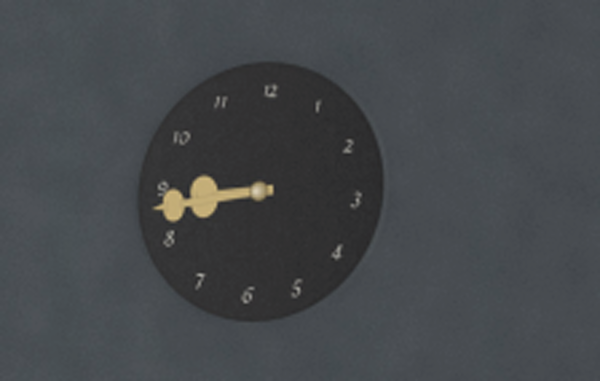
8:43
